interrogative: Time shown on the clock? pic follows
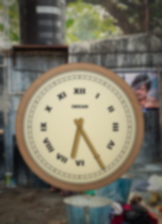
6:25
